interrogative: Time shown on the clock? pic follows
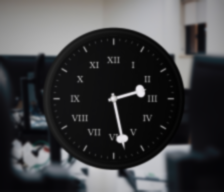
2:28
